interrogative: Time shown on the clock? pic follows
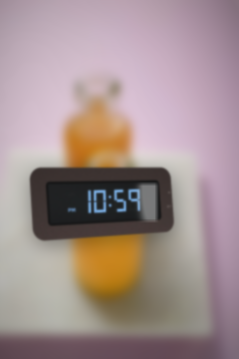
10:59
